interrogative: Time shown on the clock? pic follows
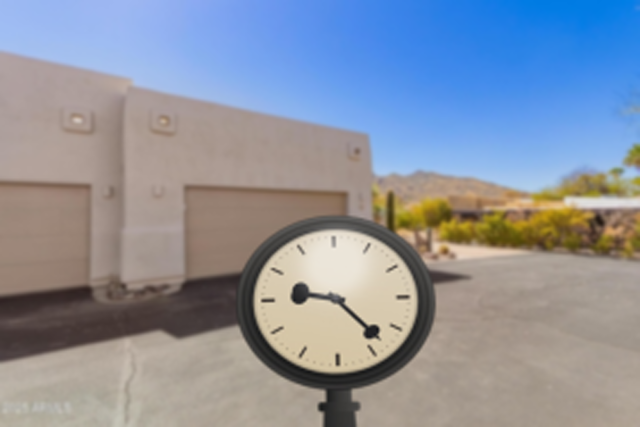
9:23
